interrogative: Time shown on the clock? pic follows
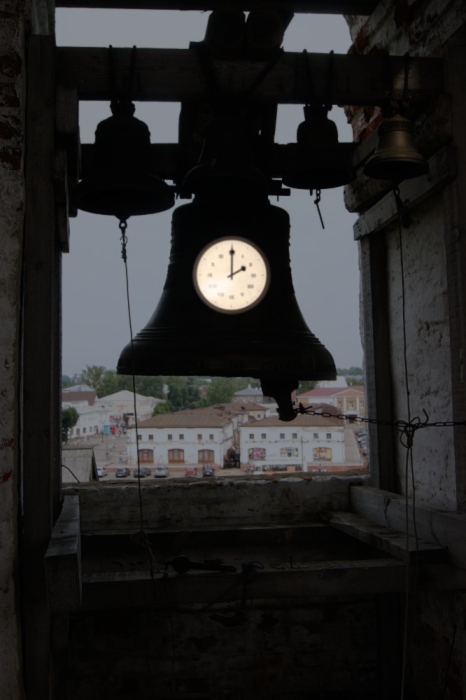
2:00
